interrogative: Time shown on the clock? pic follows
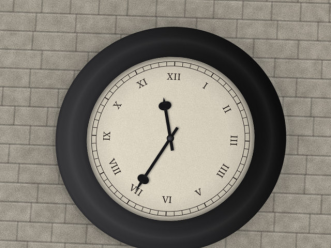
11:35
